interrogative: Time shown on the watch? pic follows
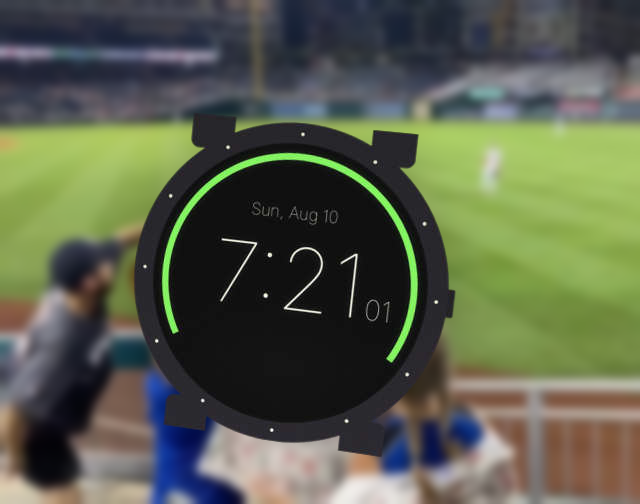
7:21:01
